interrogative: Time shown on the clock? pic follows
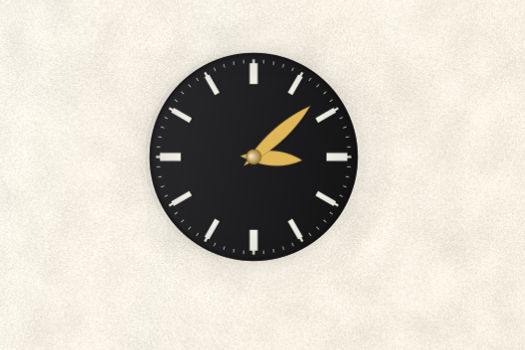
3:08
